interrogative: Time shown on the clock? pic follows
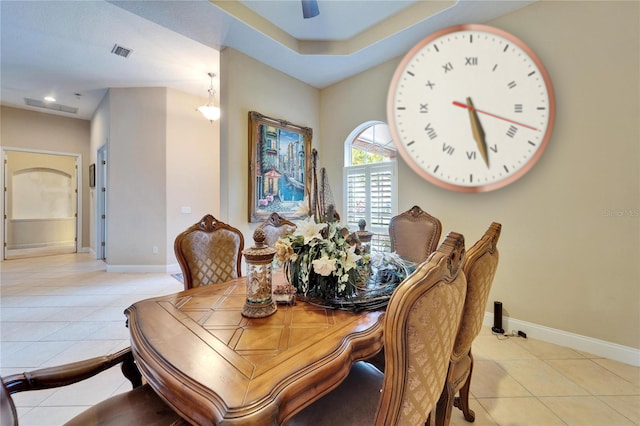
5:27:18
